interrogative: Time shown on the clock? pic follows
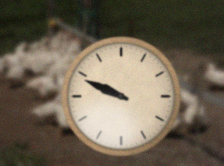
9:49
